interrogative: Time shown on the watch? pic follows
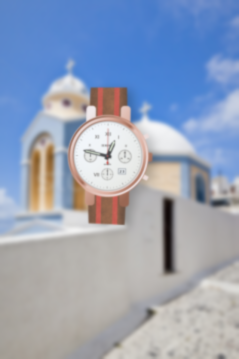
12:47
